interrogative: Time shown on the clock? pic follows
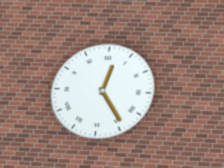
12:24
